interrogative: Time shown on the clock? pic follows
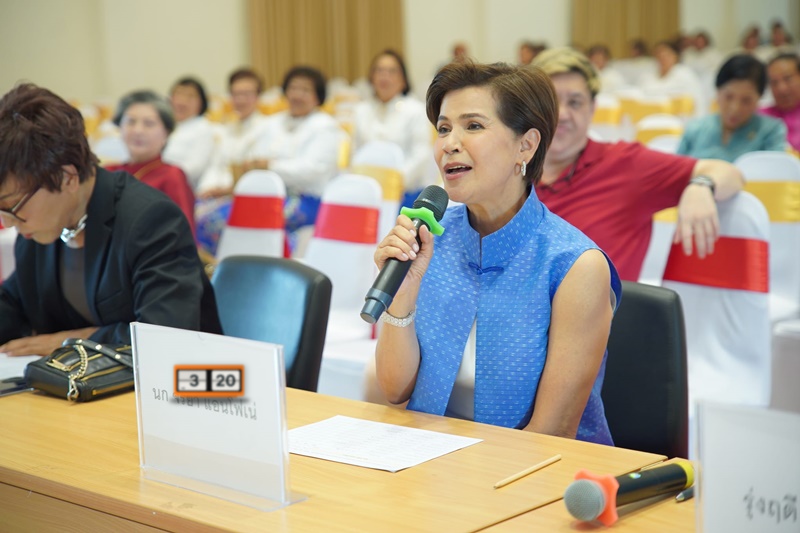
3:20
